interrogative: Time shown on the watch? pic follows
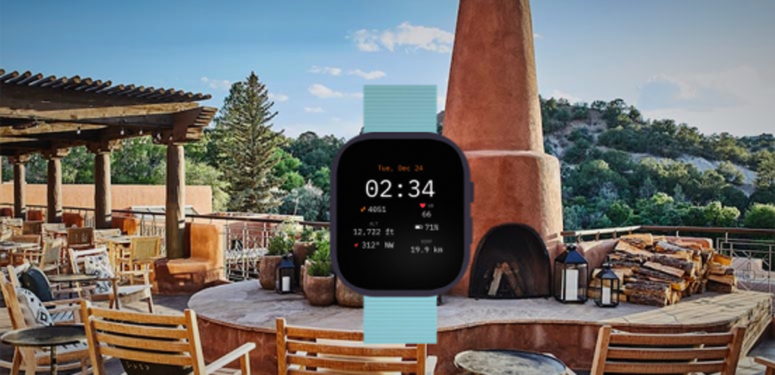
2:34
